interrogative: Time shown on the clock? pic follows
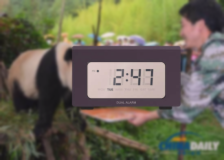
2:47
